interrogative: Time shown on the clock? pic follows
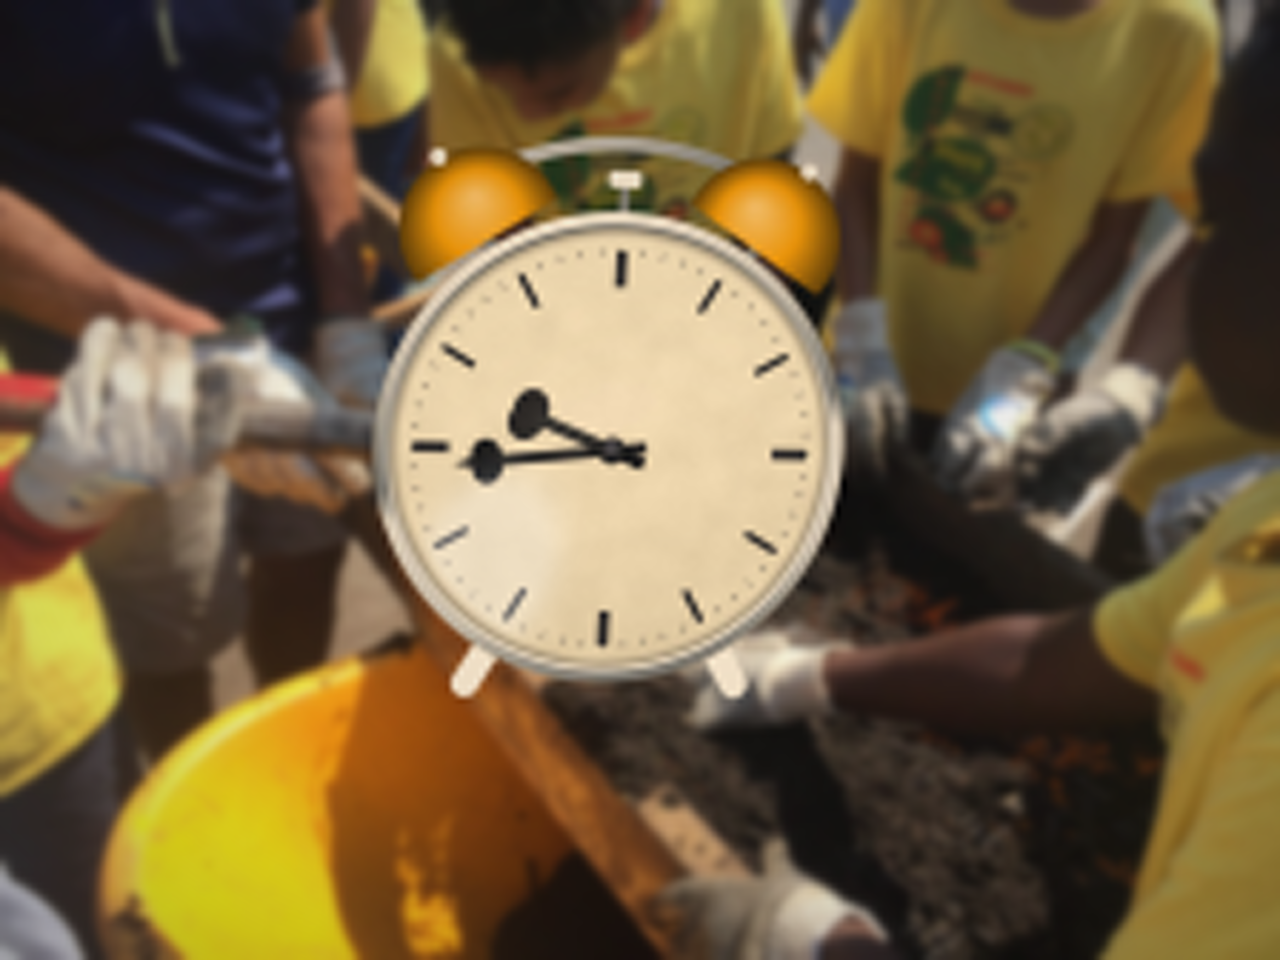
9:44
